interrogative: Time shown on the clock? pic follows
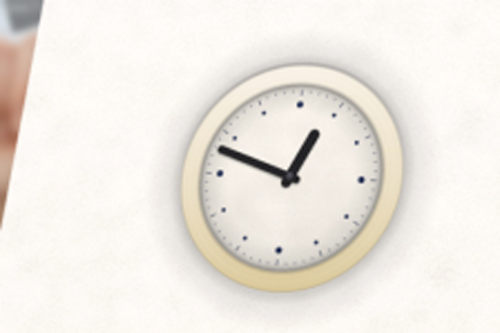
12:48
